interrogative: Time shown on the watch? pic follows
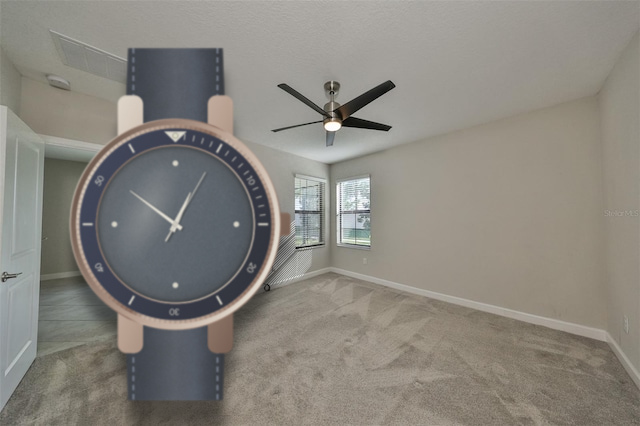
12:51:05
